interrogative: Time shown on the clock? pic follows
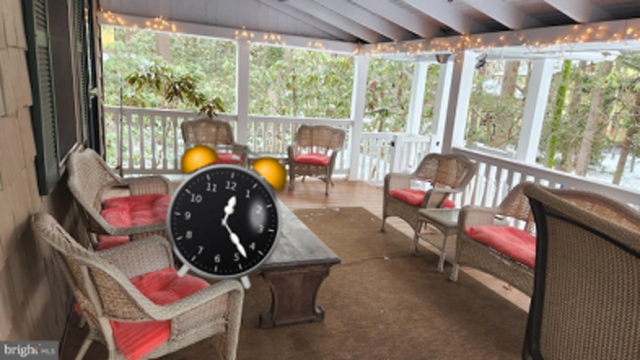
12:23
